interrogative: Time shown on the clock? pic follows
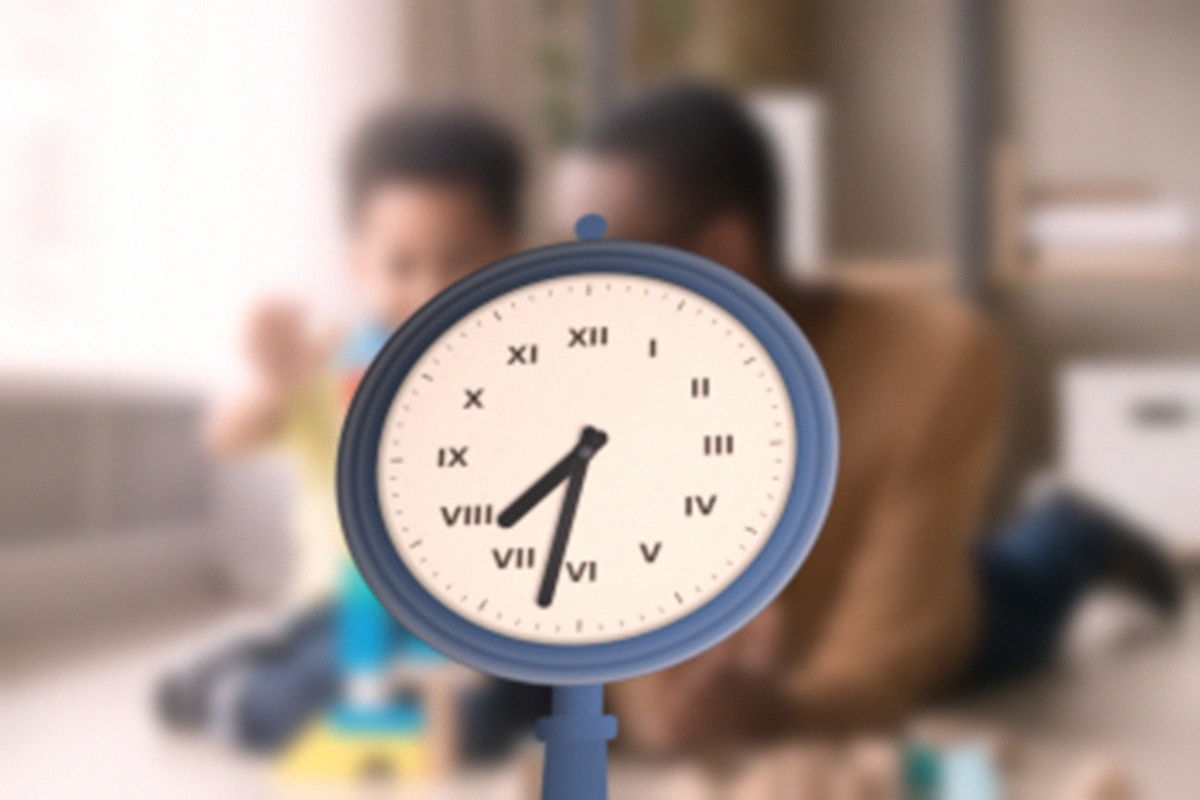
7:32
